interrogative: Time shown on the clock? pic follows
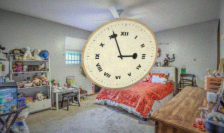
2:56
